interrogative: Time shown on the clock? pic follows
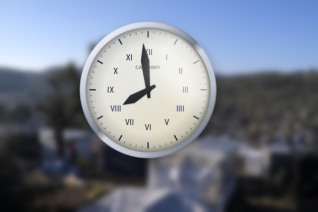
7:59
